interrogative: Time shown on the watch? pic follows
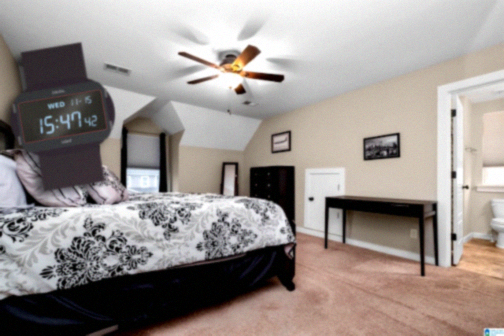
15:47:42
